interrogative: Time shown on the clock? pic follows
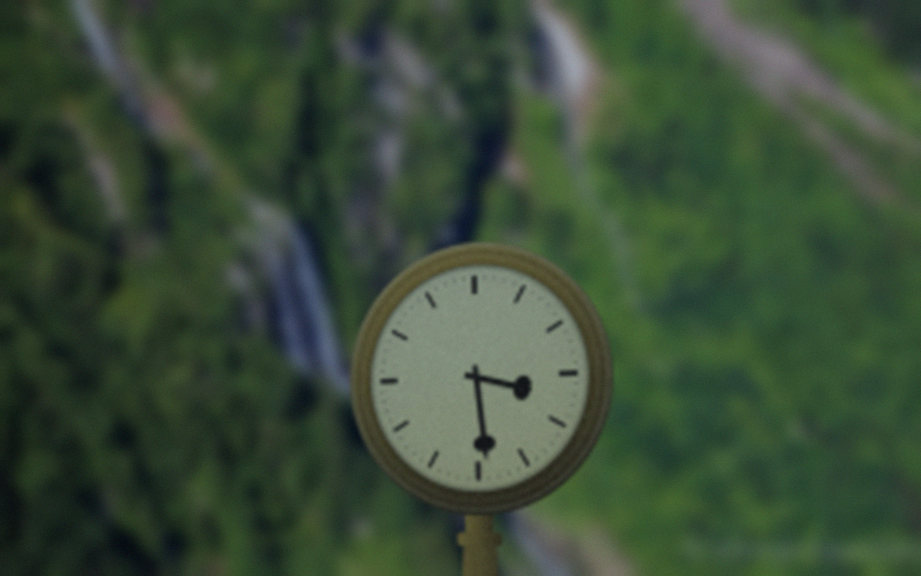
3:29
